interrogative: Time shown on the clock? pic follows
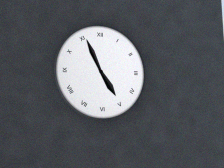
4:56
